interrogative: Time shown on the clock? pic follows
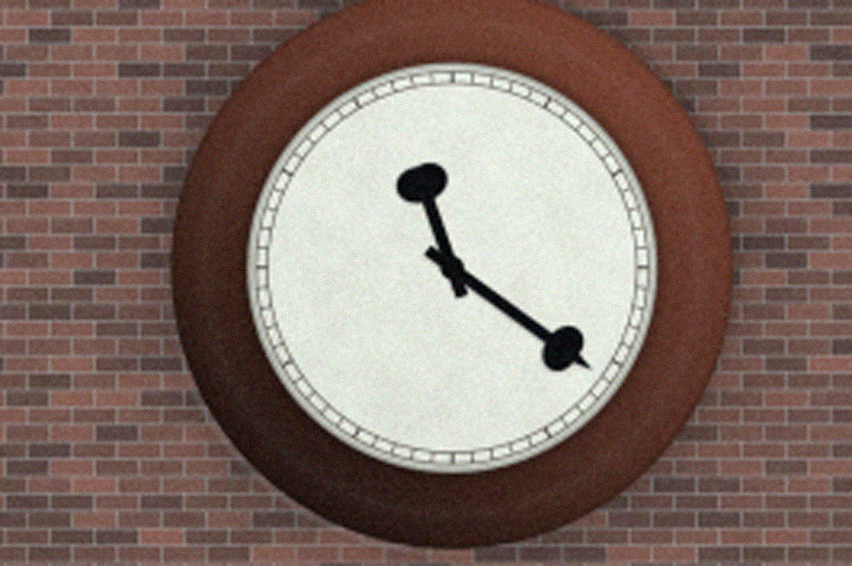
11:21
